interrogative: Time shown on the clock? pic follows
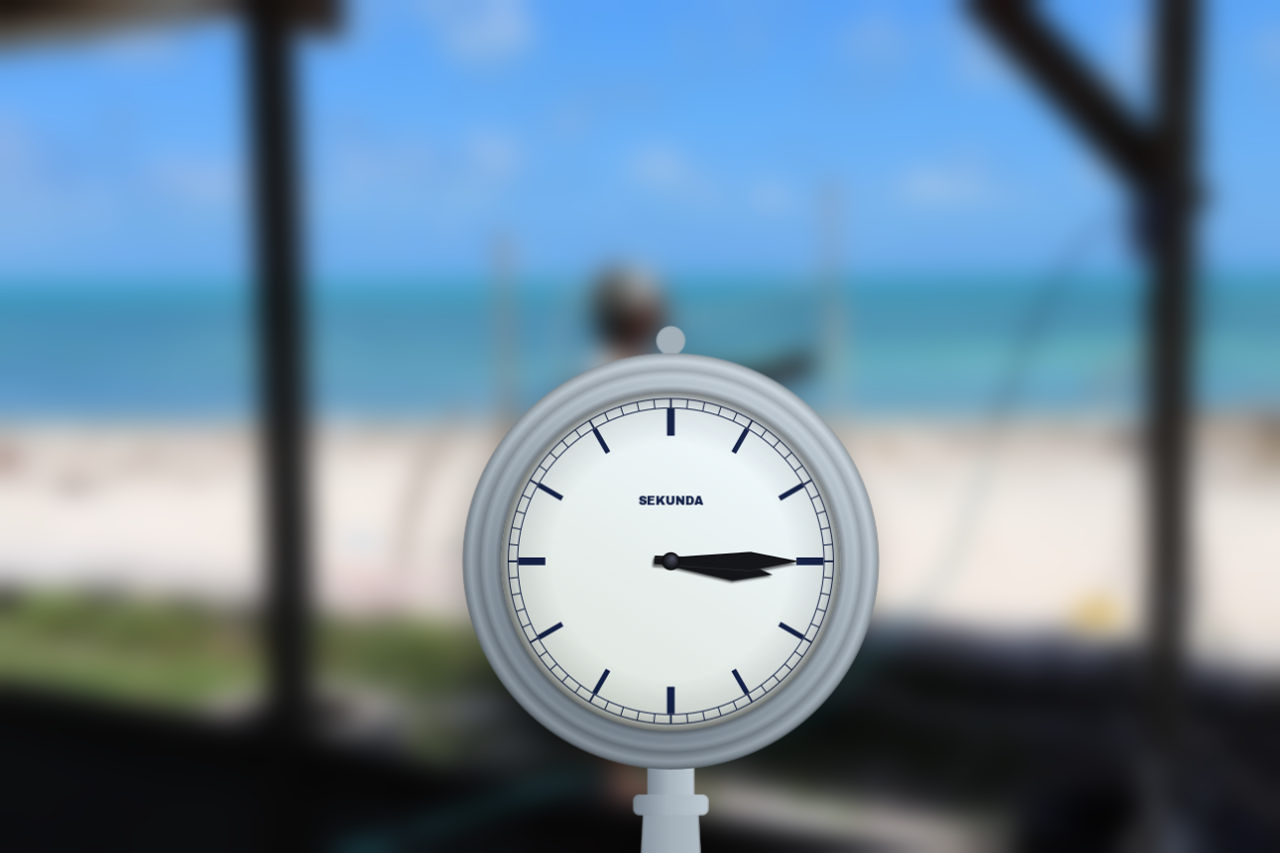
3:15
